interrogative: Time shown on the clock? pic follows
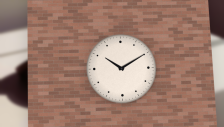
10:10
